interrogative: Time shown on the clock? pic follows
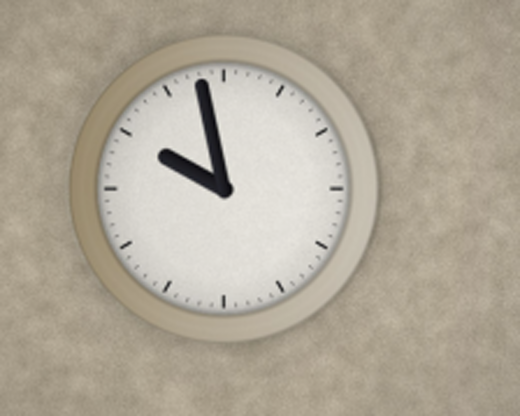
9:58
